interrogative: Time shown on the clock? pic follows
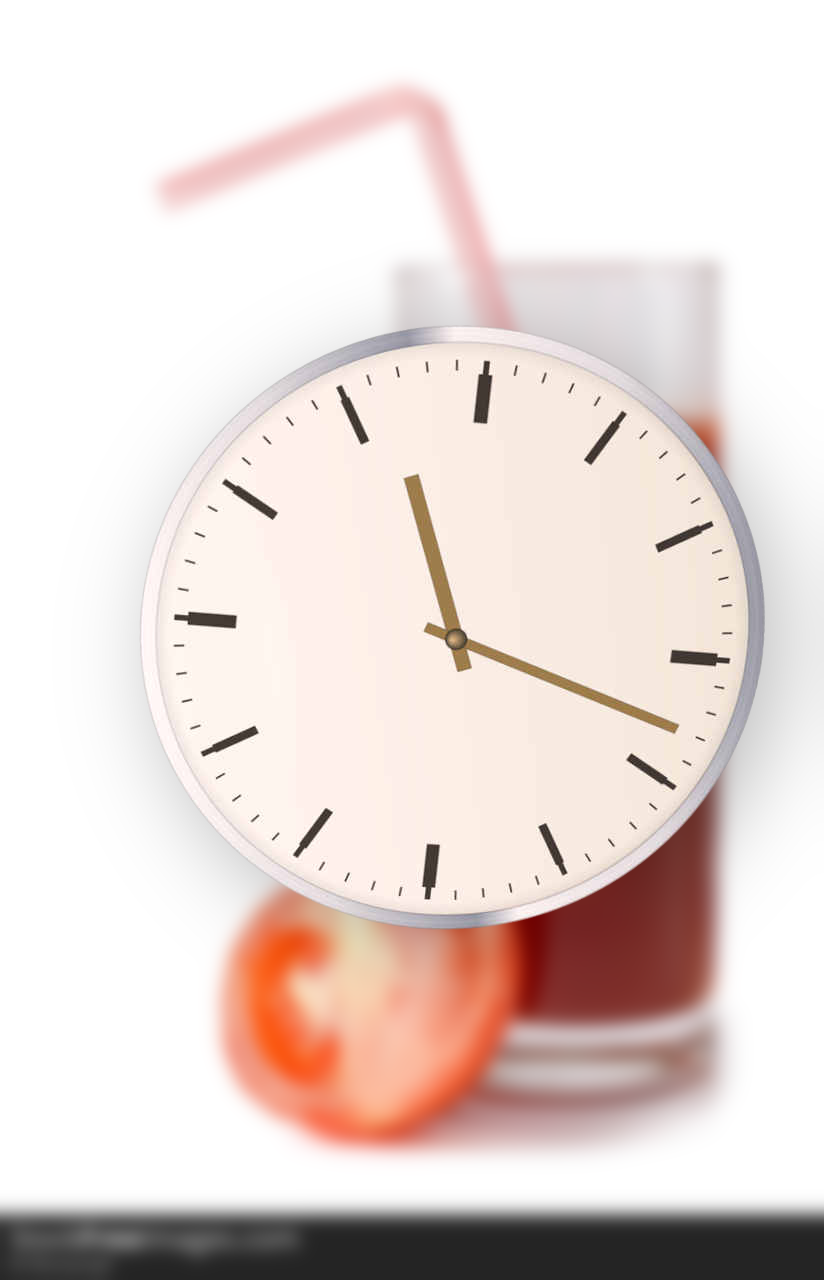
11:18
